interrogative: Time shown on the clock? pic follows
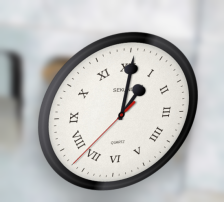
1:00:37
